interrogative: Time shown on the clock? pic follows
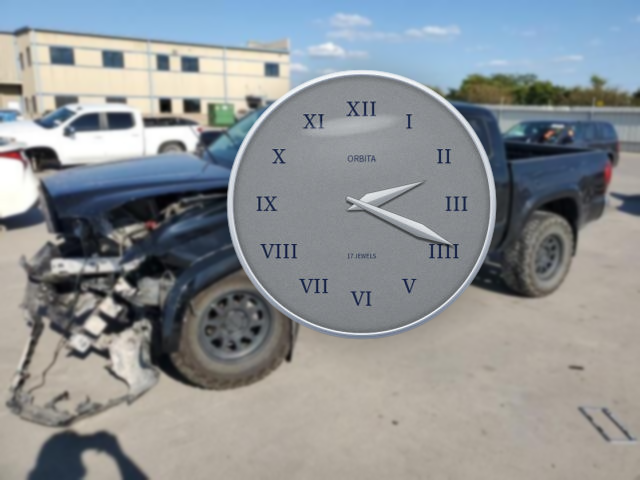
2:19
